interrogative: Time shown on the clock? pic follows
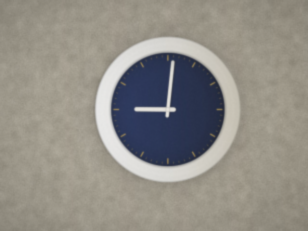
9:01
